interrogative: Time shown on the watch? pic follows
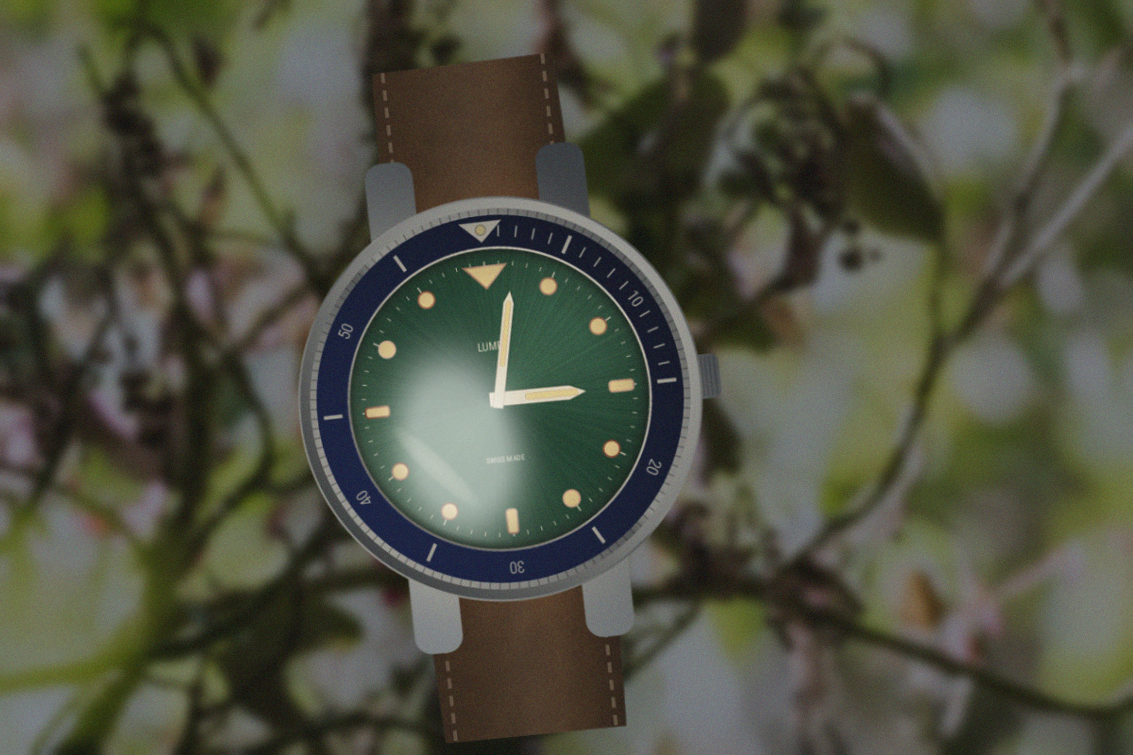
3:02
